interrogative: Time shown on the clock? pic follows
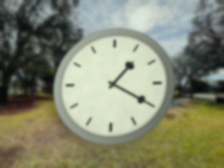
1:20
